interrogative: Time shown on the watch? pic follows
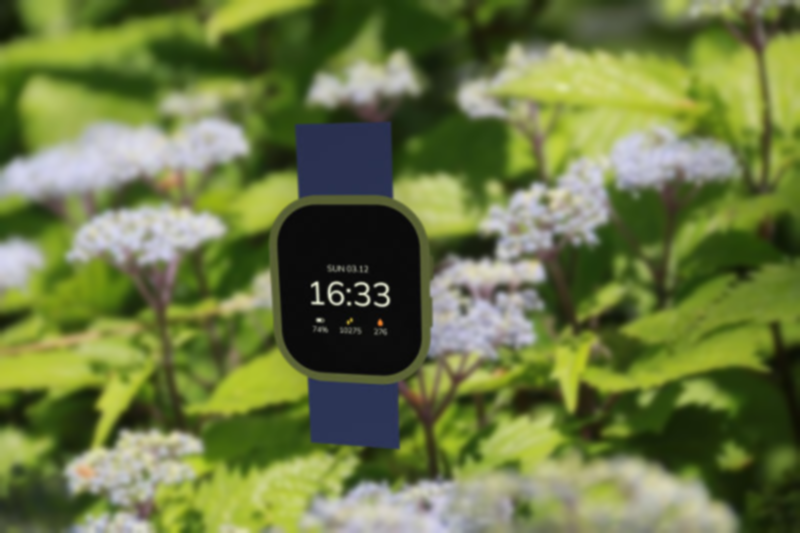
16:33
